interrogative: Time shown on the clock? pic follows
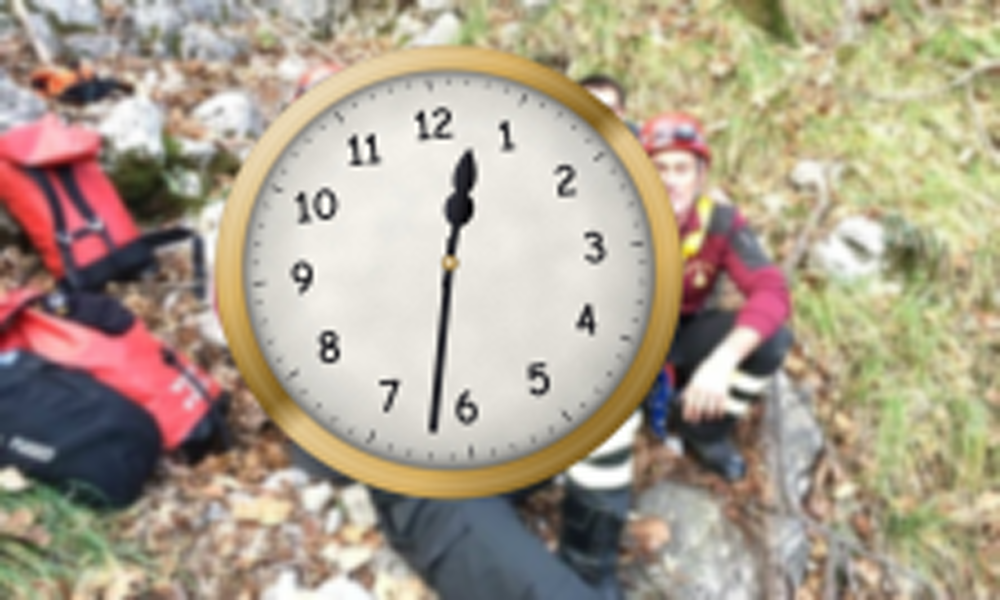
12:32
